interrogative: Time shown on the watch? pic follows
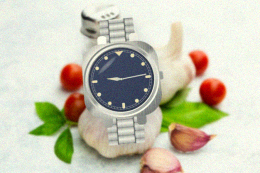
9:14
